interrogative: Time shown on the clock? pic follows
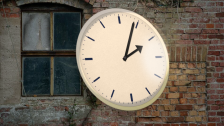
2:04
